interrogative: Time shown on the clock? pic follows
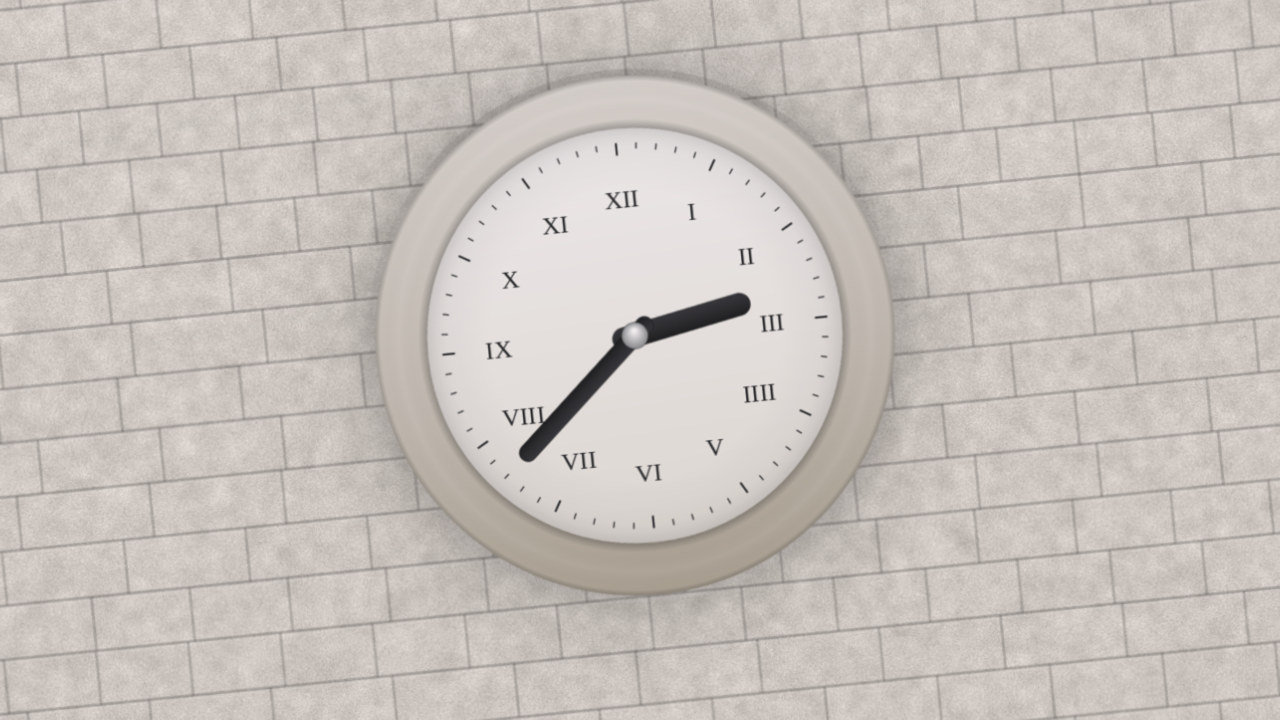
2:38
